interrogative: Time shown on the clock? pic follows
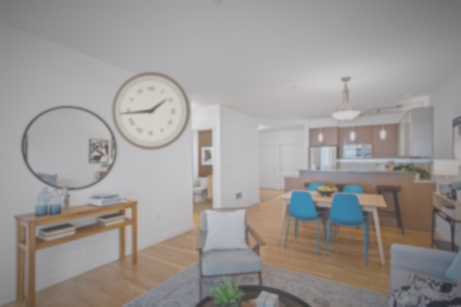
1:44
